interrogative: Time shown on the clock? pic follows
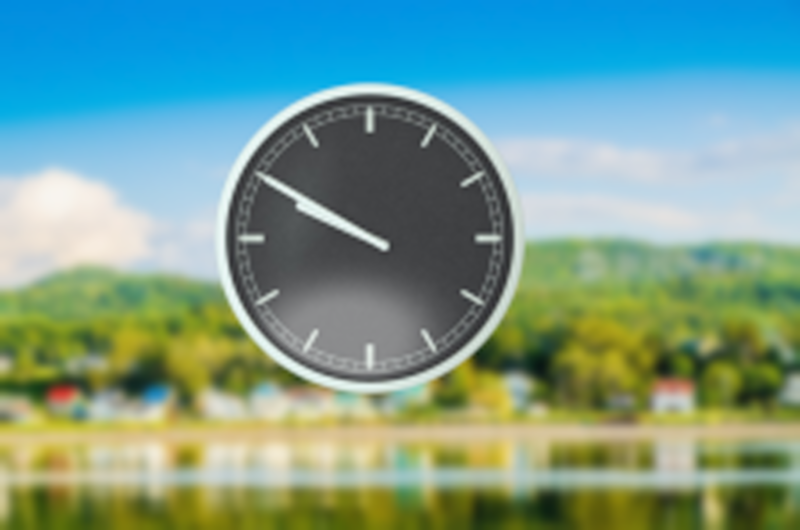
9:50
